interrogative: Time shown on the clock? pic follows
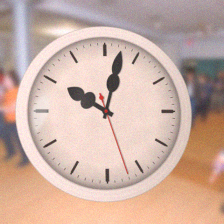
10:02:27
